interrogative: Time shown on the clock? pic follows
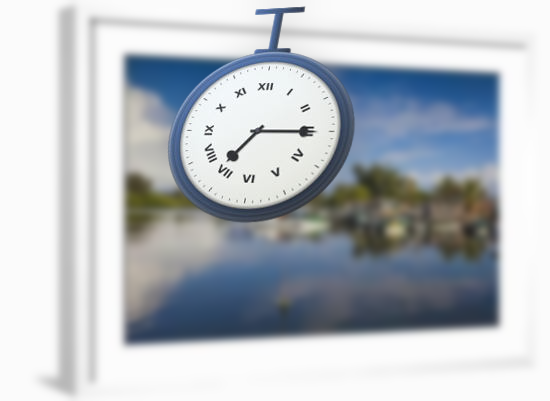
7:15
